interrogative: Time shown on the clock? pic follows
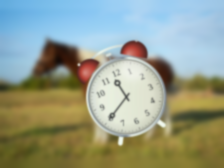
11:40
